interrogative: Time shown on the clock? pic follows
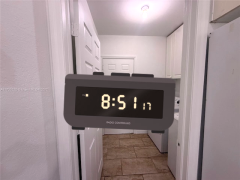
8:51:17
